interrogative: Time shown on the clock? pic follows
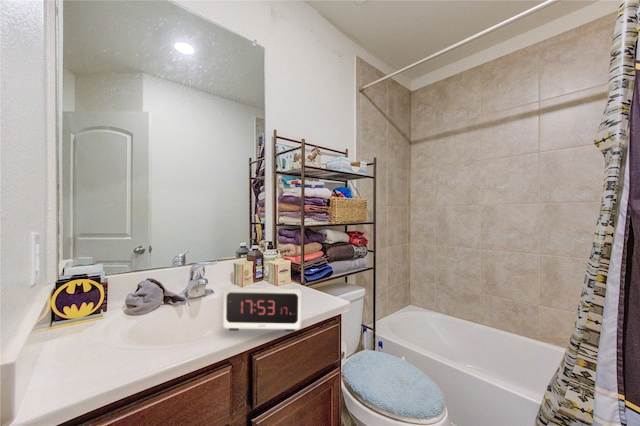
17:53
